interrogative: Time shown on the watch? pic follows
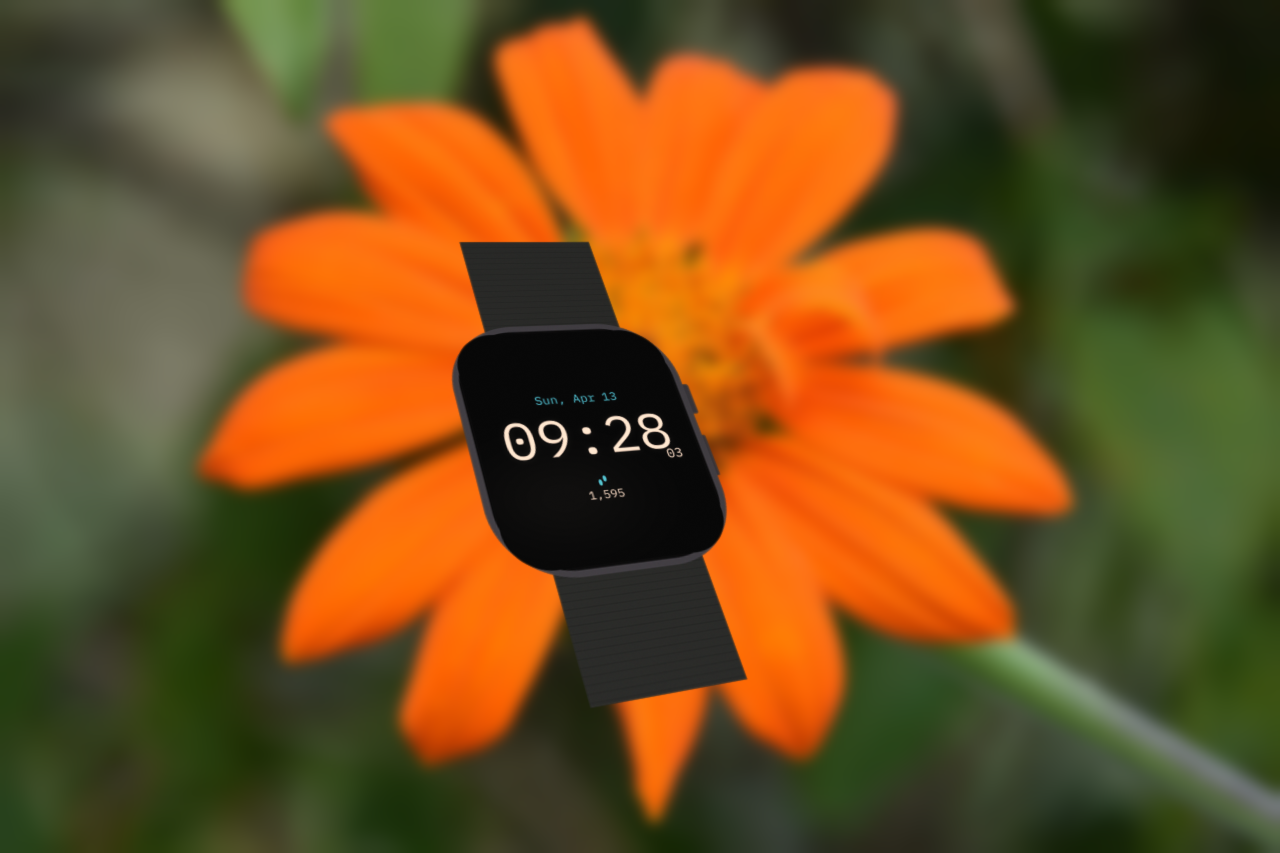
9:28:03
